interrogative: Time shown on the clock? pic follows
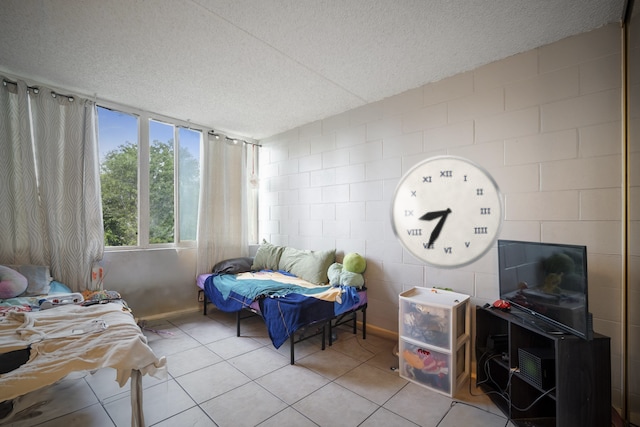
8:35
